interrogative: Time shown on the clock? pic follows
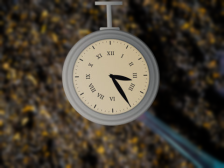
3:25
